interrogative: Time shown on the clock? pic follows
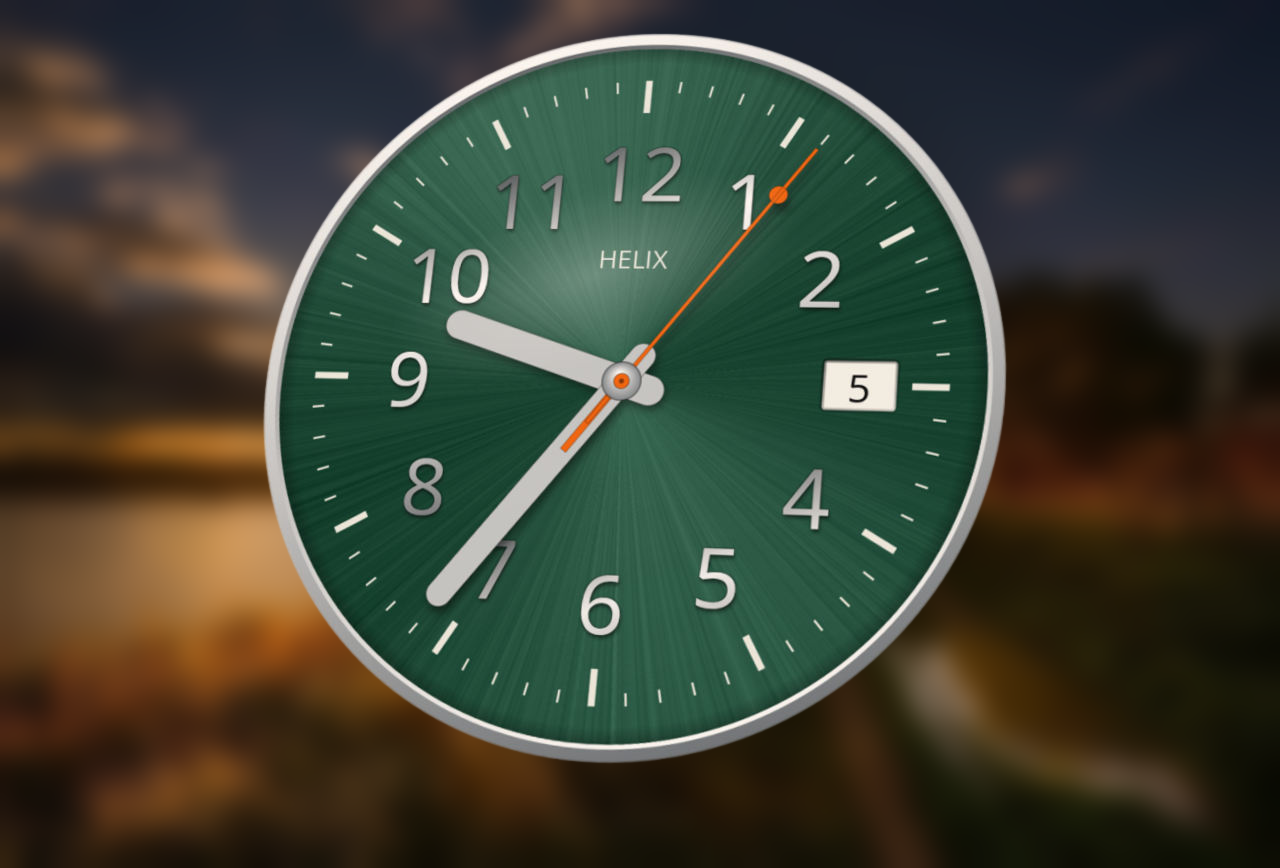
9:36:06
